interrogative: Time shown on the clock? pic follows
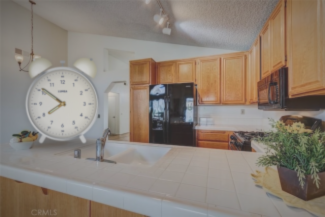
7:51
